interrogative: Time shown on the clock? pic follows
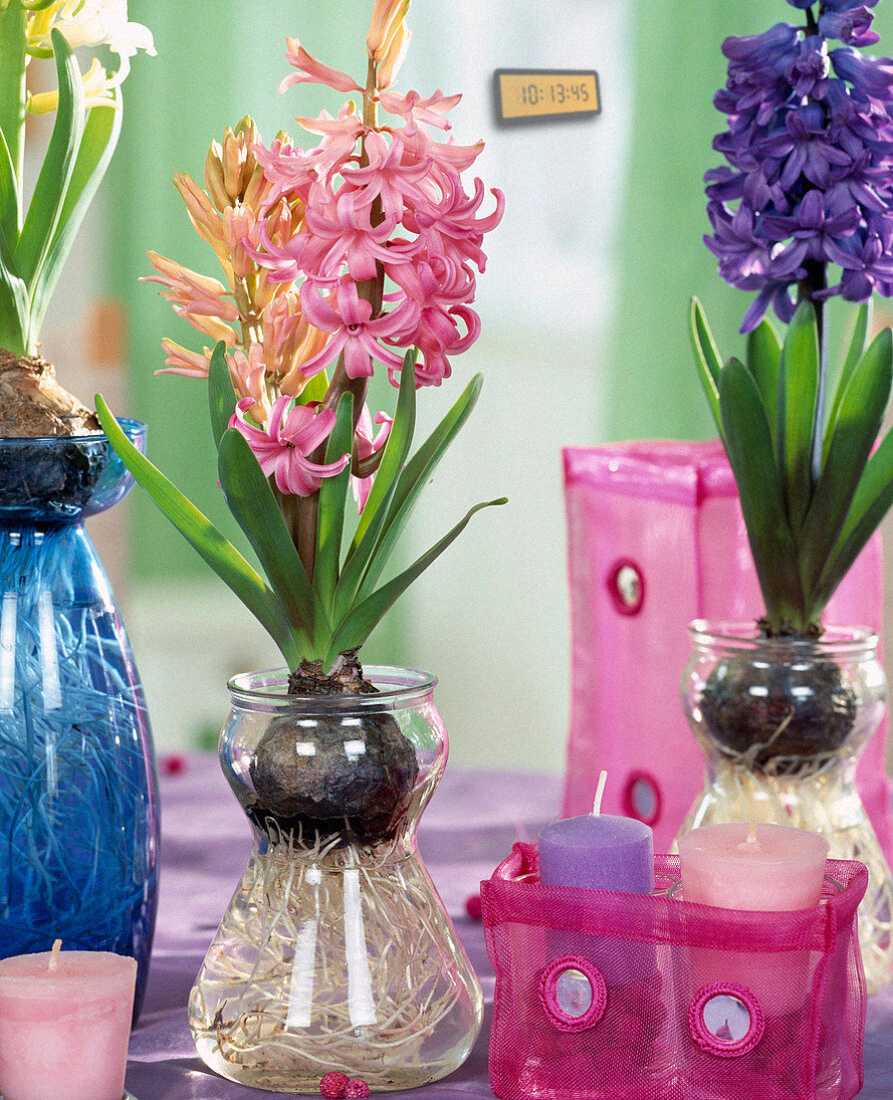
10:13:45
